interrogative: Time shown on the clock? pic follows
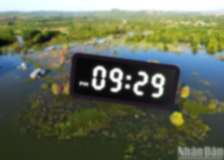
9:29
